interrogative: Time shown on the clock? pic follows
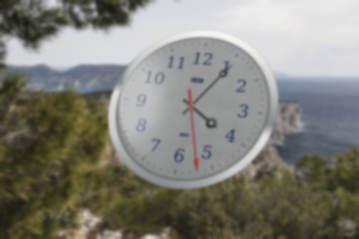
4:05:27
